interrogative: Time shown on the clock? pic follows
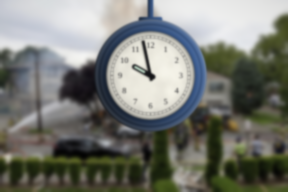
9:58
